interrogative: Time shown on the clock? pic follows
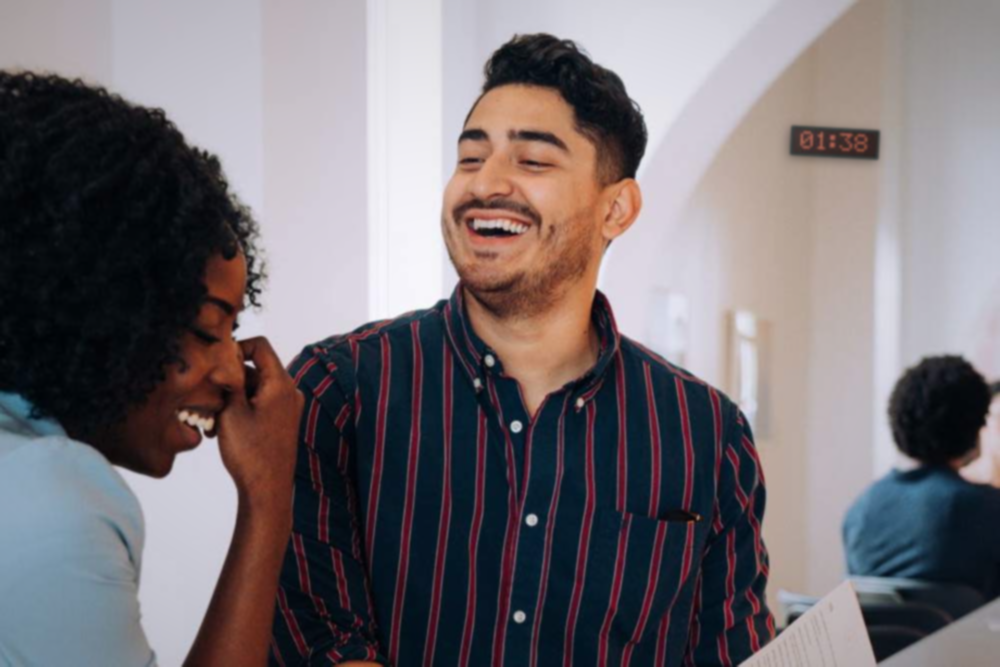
1:38
